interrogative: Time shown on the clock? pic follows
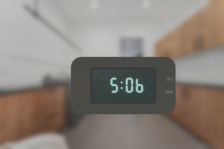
5:06
